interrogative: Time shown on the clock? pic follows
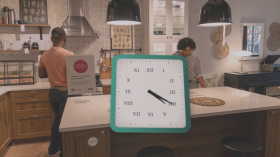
4:20
